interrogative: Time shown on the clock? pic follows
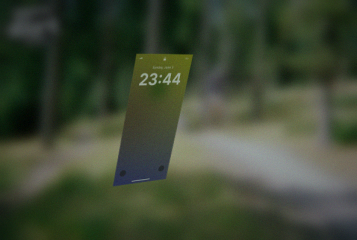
23:44
